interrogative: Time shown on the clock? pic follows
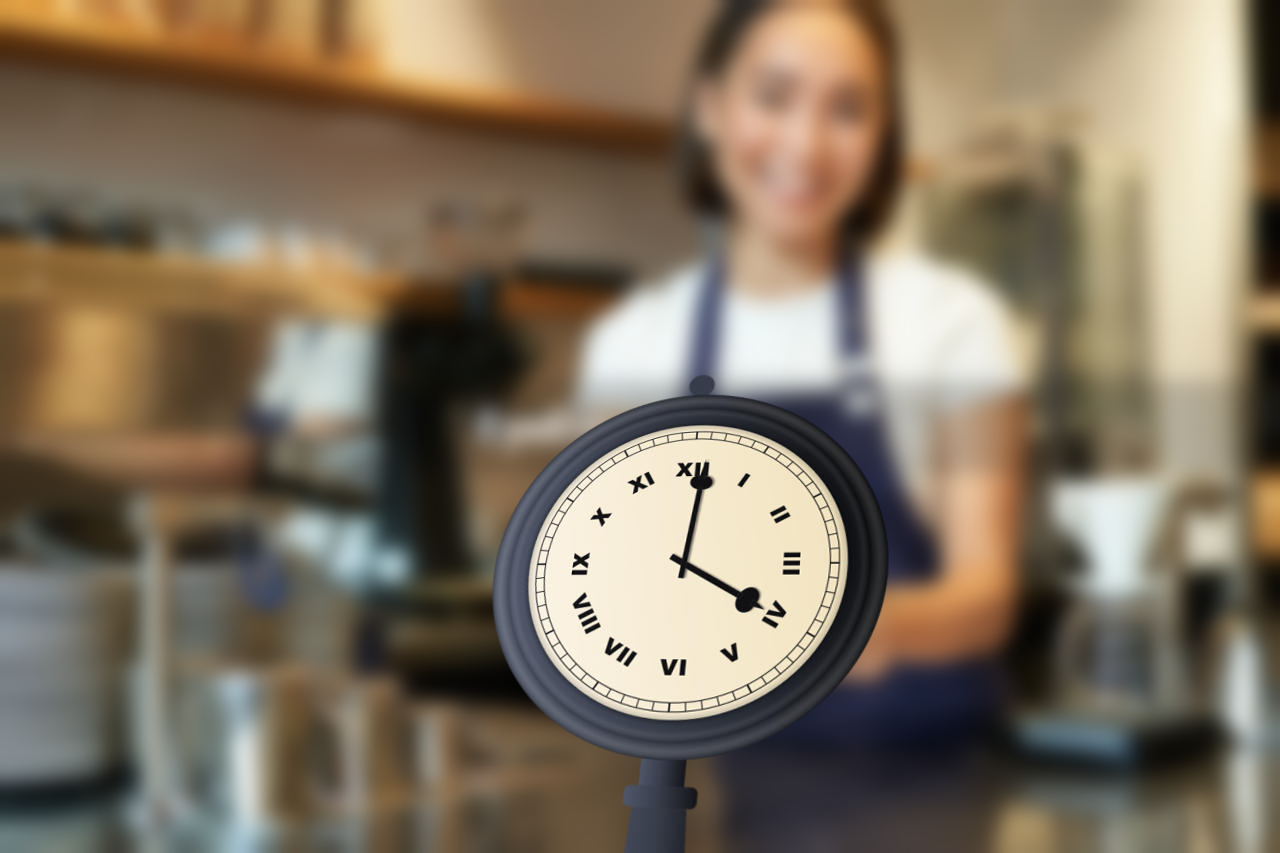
4:01
